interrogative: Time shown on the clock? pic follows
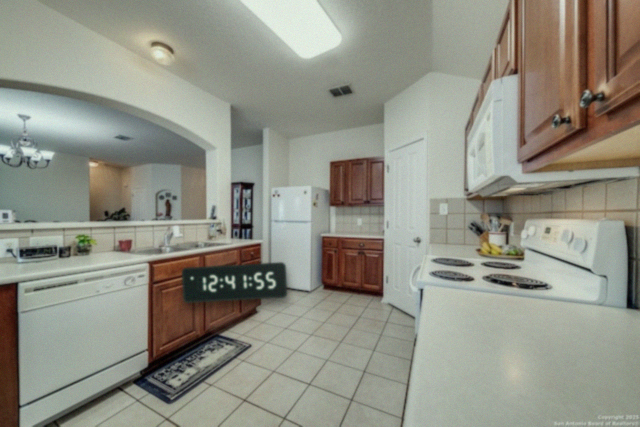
12:41:55
